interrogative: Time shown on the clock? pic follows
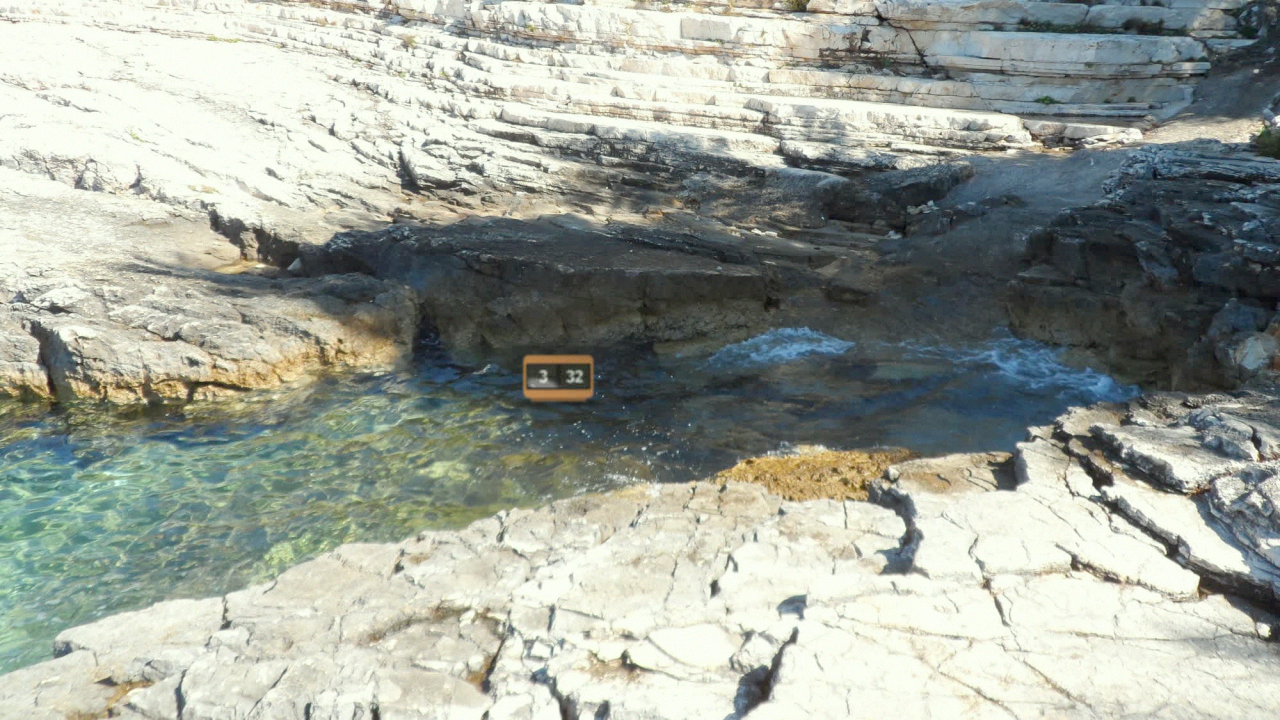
3:32
